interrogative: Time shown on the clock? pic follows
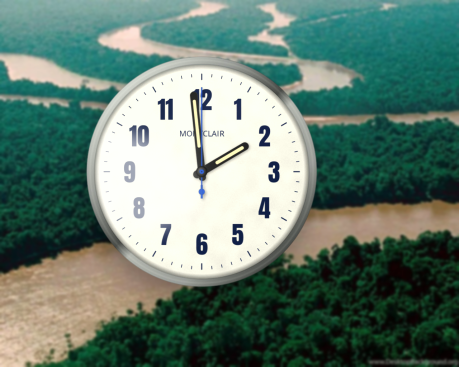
1:59:00
